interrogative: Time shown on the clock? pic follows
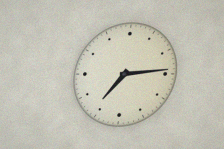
7:14
